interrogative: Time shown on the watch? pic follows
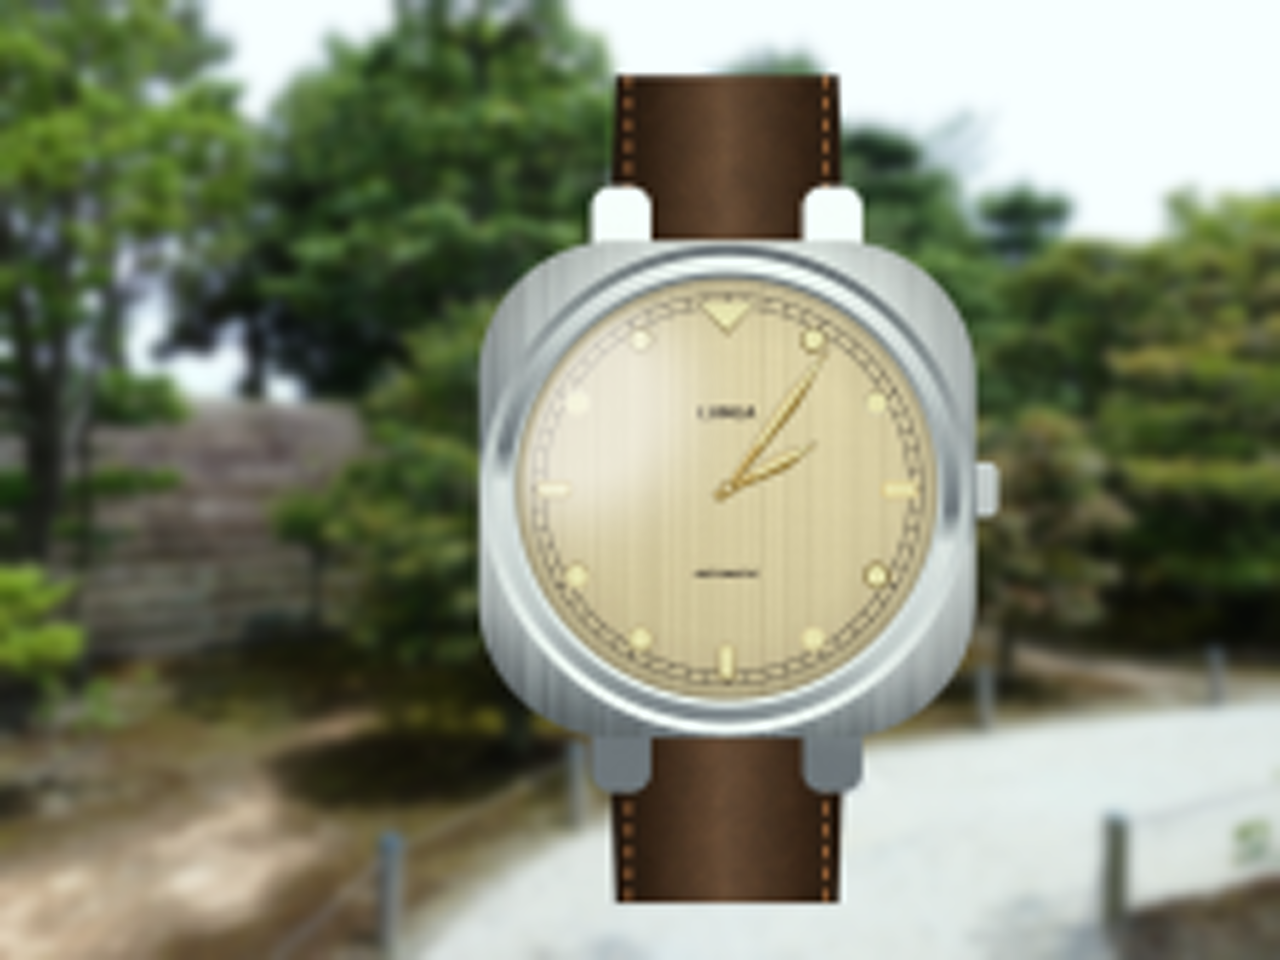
2:06
